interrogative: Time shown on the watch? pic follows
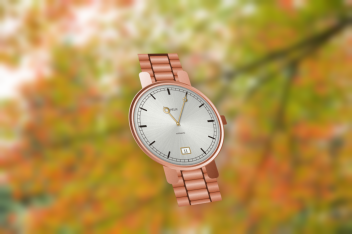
11:05
